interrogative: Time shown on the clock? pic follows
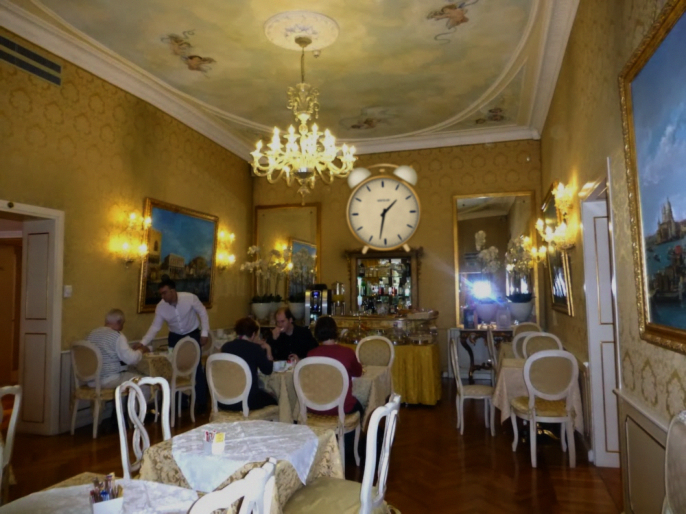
1:32
